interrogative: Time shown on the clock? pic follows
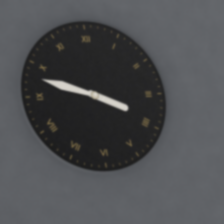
3:48
